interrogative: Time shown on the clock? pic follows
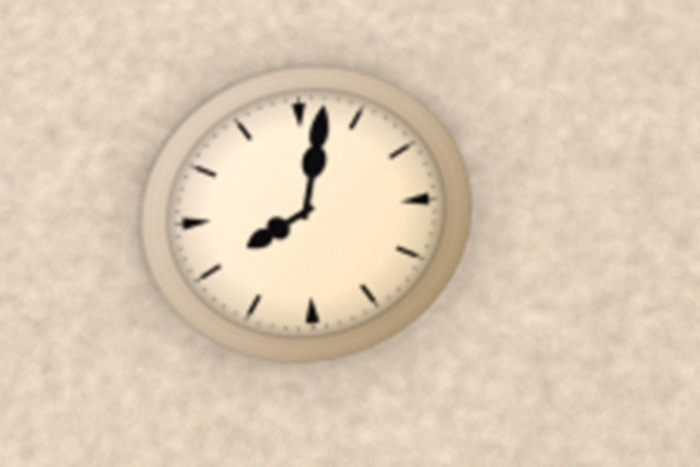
8:02
